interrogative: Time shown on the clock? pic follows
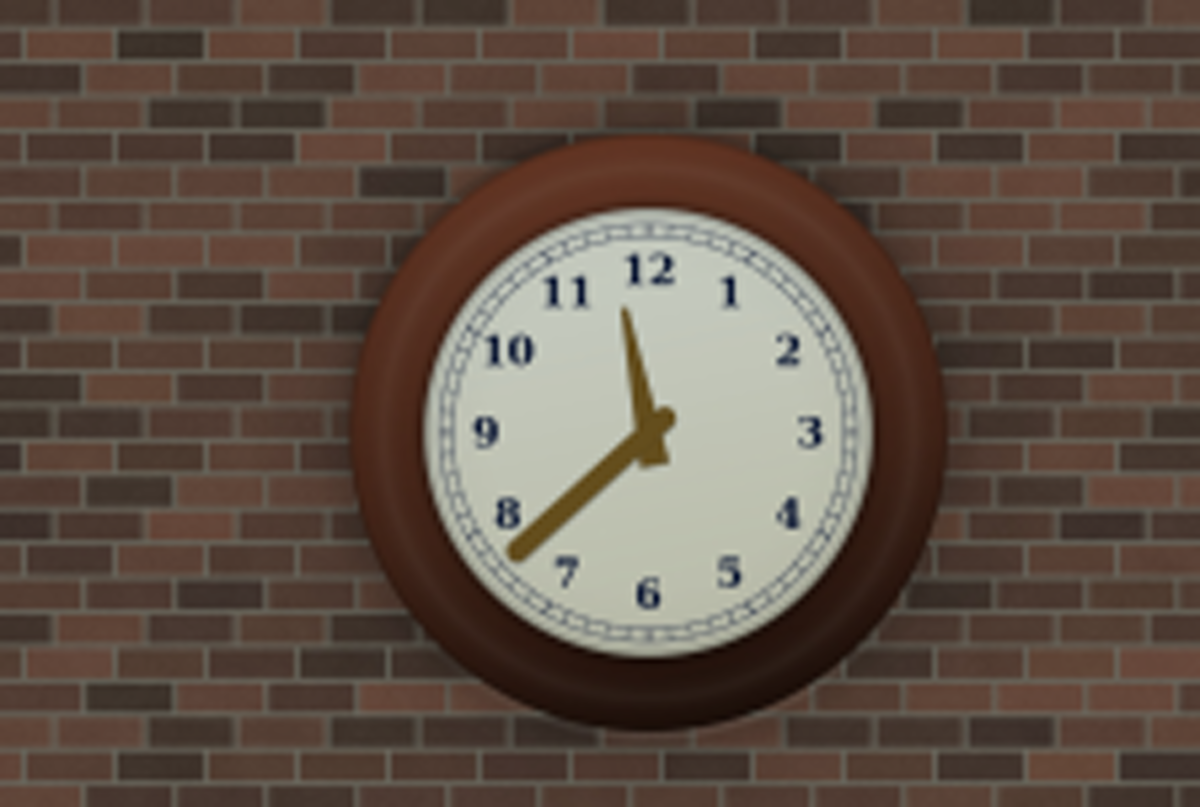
11:38
